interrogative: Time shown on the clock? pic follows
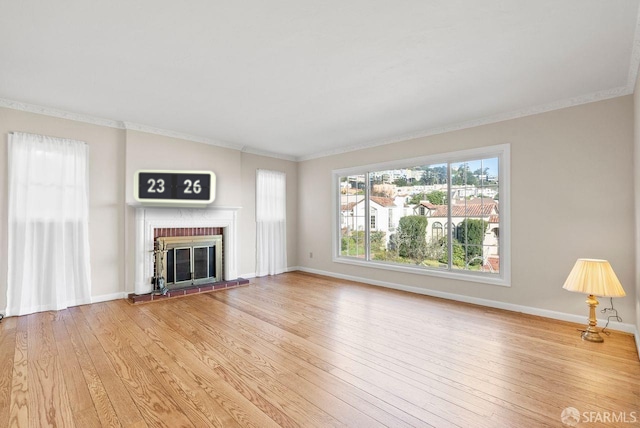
23:26
